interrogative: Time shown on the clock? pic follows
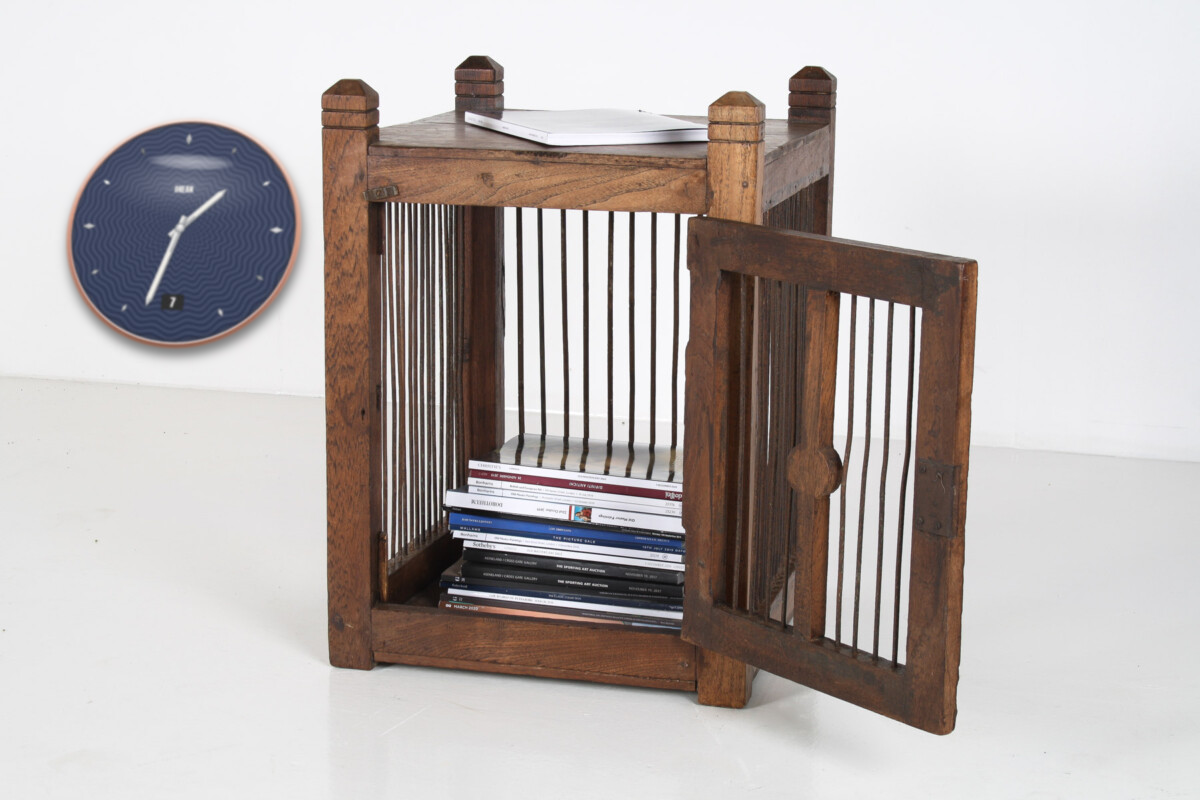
1:33
